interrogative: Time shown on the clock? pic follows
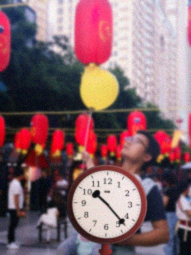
10:23
